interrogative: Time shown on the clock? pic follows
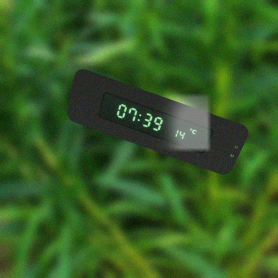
7:39
